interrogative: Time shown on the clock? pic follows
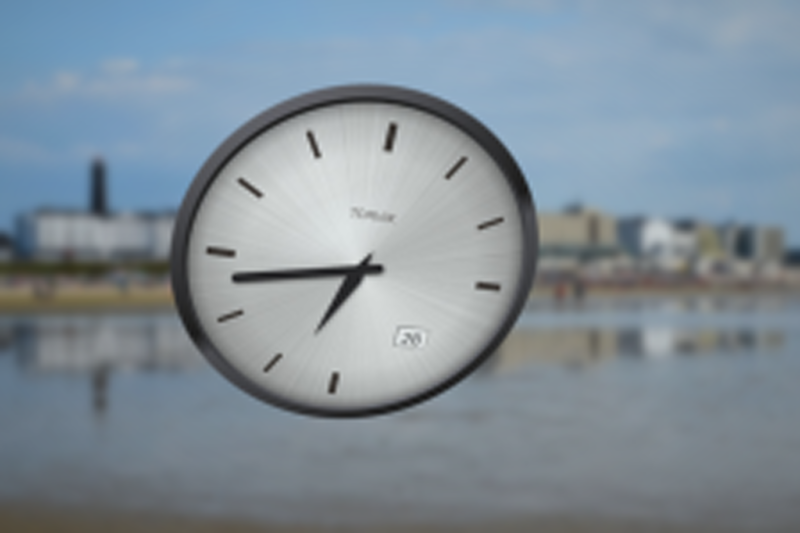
6:43
